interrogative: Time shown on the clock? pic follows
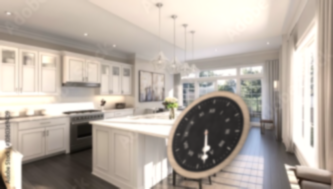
5:28
